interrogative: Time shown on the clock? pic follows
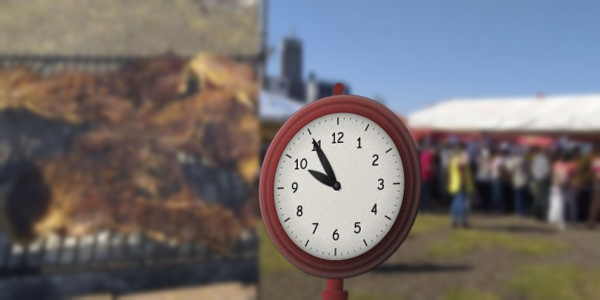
9:55
